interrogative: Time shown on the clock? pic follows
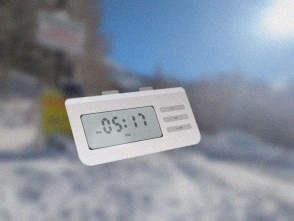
5:17
